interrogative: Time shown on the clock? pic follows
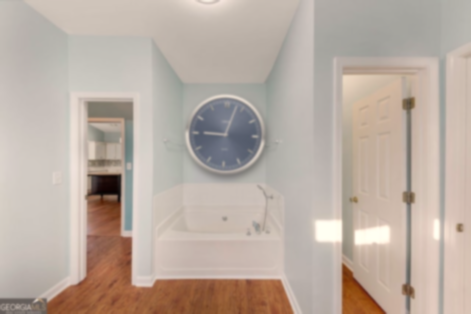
9:03
